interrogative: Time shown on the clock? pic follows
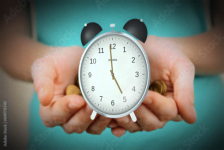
4:59
